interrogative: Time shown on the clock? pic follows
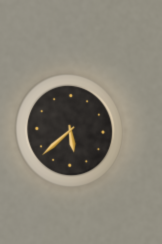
5:38
